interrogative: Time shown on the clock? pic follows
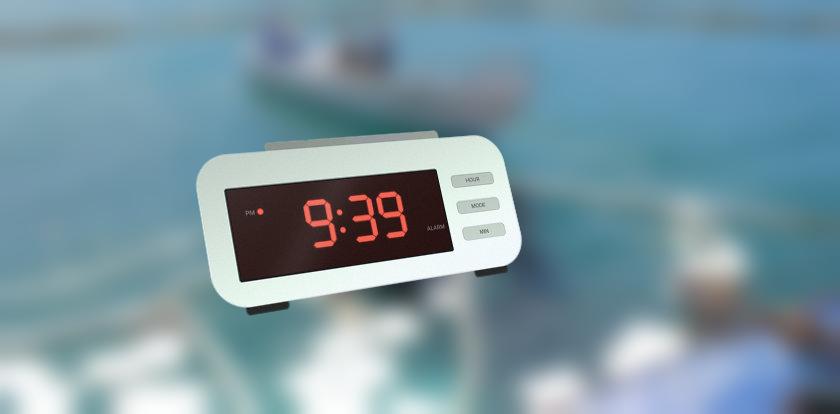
9:39
